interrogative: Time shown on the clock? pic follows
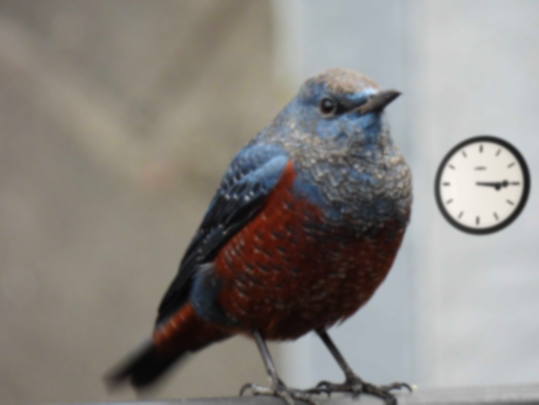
3:15
